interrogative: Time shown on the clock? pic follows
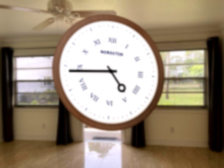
4:44
